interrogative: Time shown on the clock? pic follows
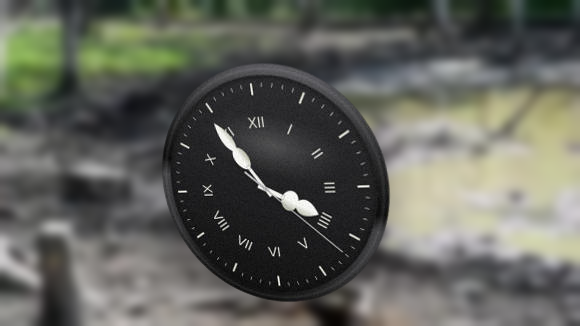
3:54:22
